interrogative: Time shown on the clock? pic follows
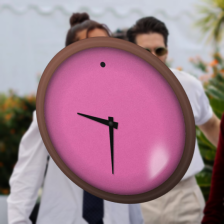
9:31
